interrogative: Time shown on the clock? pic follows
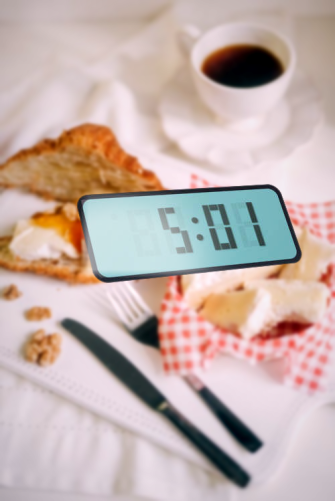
5:01
